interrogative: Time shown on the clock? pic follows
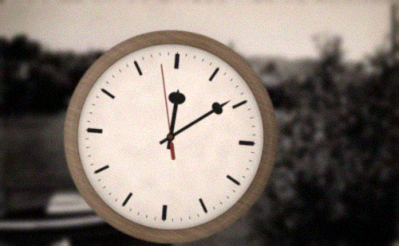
12:08:58
